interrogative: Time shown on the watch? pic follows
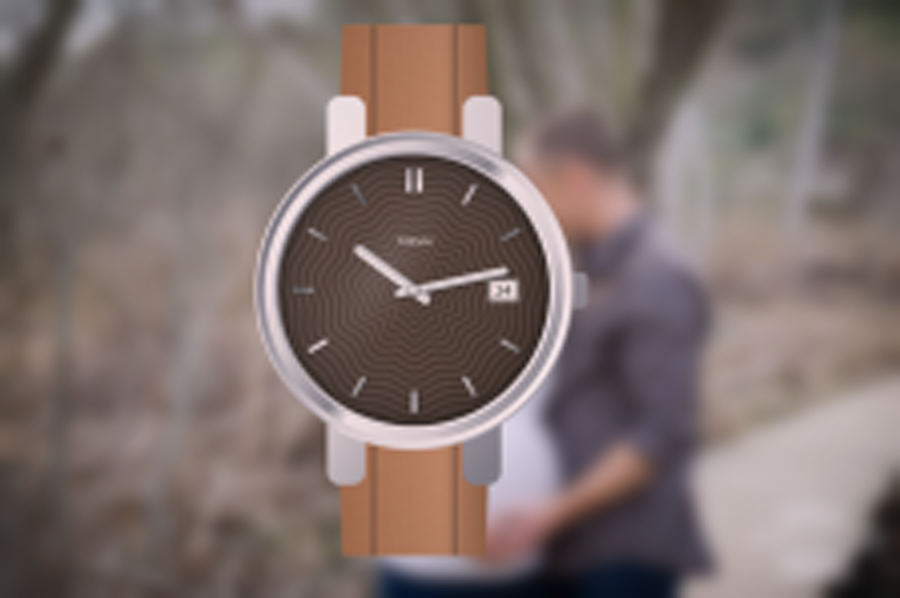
10:13
